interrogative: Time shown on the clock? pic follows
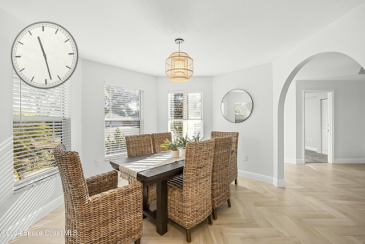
11:28
